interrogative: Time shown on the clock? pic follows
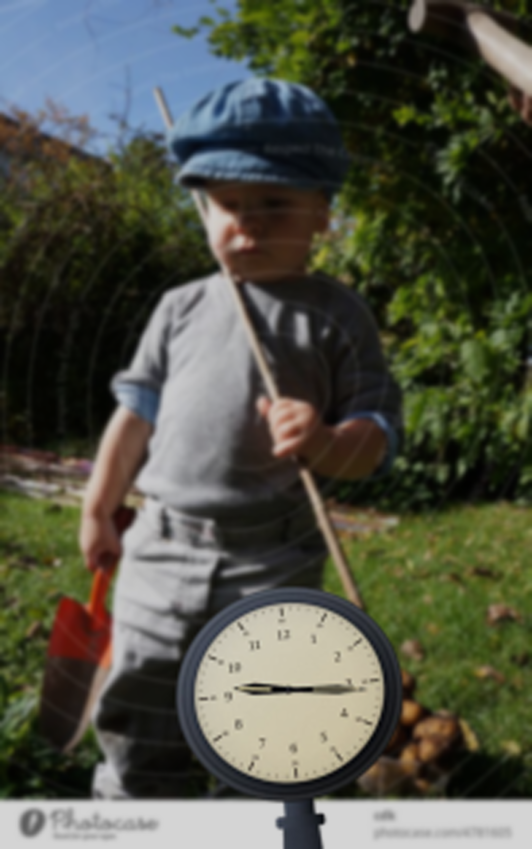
9:16
